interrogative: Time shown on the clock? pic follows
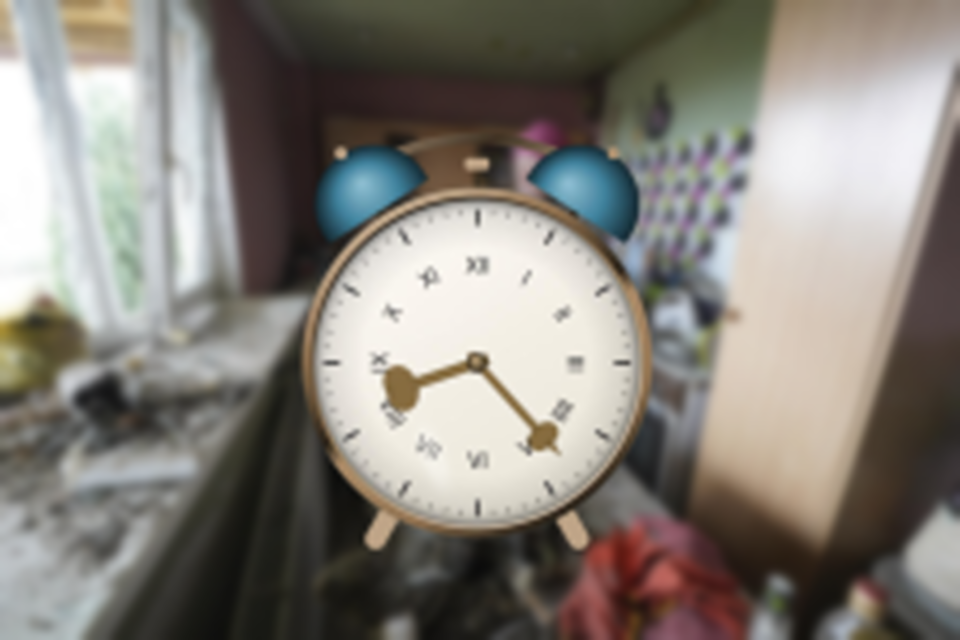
8:23
